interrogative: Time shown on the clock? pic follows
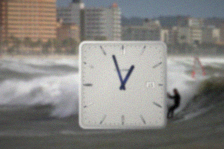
12:57
